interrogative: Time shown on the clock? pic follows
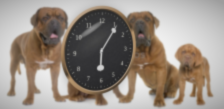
6:06
